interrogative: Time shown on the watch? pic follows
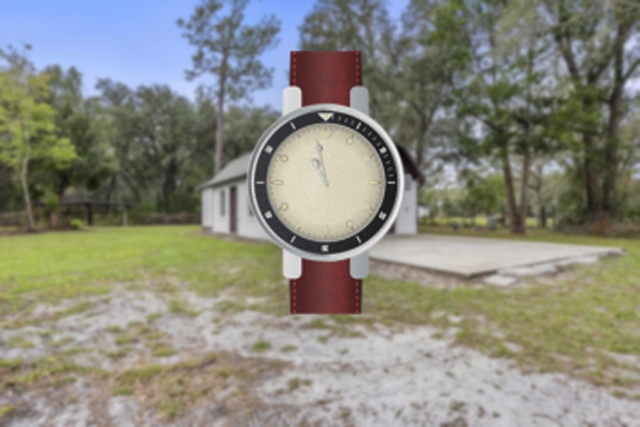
10:58
